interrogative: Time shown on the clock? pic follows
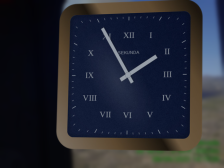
1:55
